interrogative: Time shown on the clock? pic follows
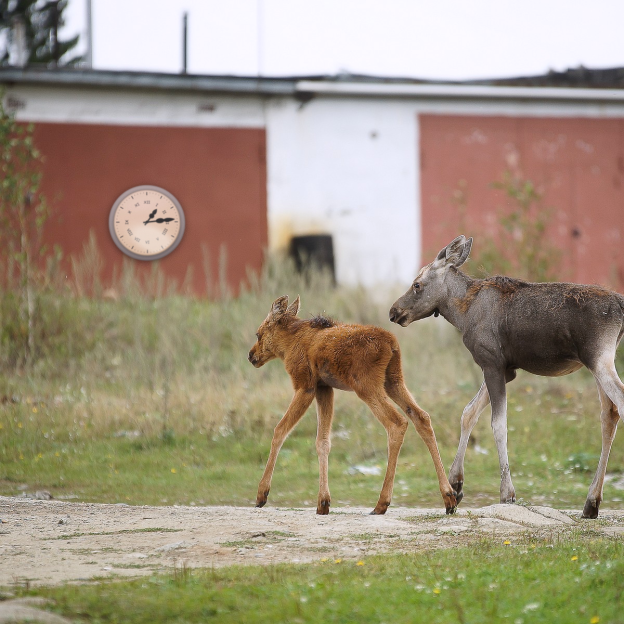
1:14
